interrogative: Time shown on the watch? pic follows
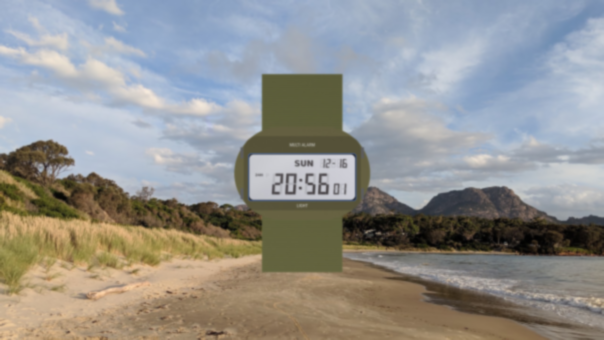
20:56:01
